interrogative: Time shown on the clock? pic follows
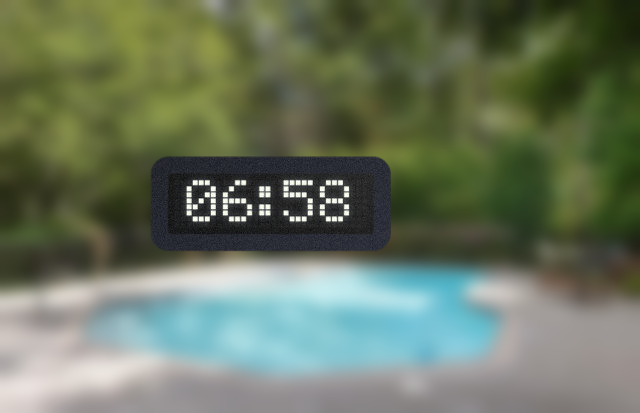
6:58
